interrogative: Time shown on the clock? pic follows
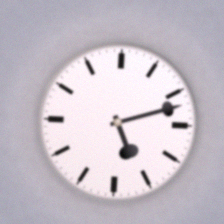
5:12
